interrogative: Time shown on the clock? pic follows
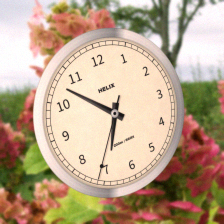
6:52:36
